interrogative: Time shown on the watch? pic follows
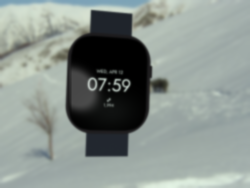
7:59
